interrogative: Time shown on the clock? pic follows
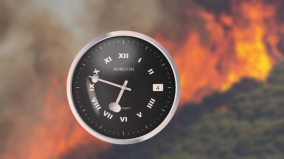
6:48
